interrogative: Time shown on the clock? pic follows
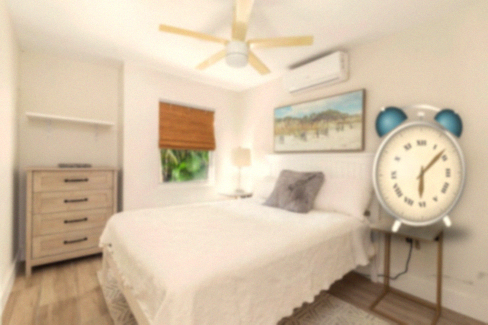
6:08
